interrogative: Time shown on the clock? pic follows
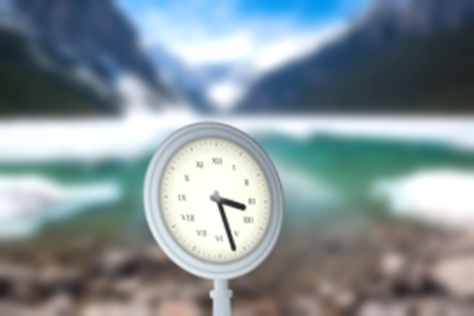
3:27
